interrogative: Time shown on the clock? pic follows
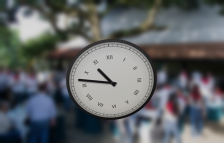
10:47
